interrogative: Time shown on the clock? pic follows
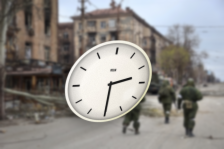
2:30
